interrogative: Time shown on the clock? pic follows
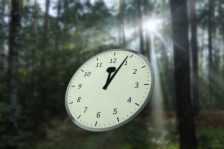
12:04
